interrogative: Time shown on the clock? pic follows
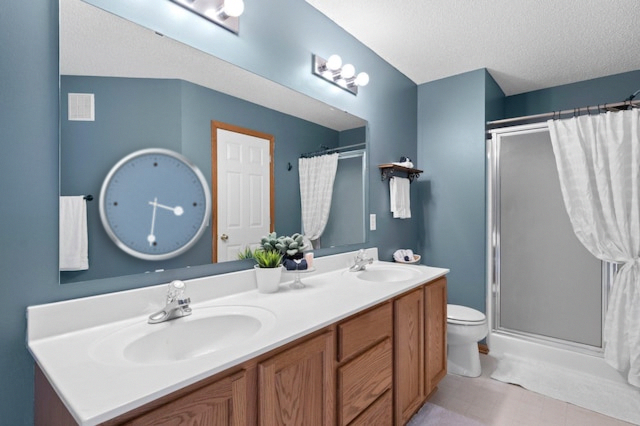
3:31
